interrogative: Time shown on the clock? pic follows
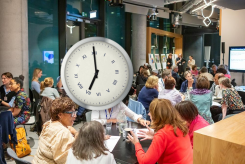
7:00
